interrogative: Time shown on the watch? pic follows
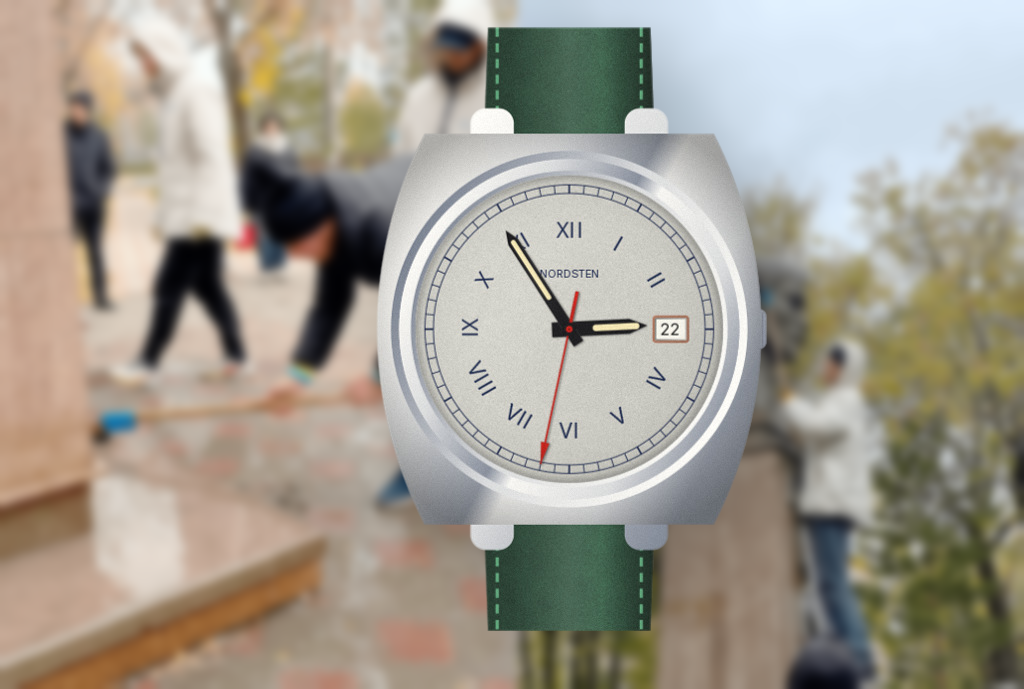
2:54:32
